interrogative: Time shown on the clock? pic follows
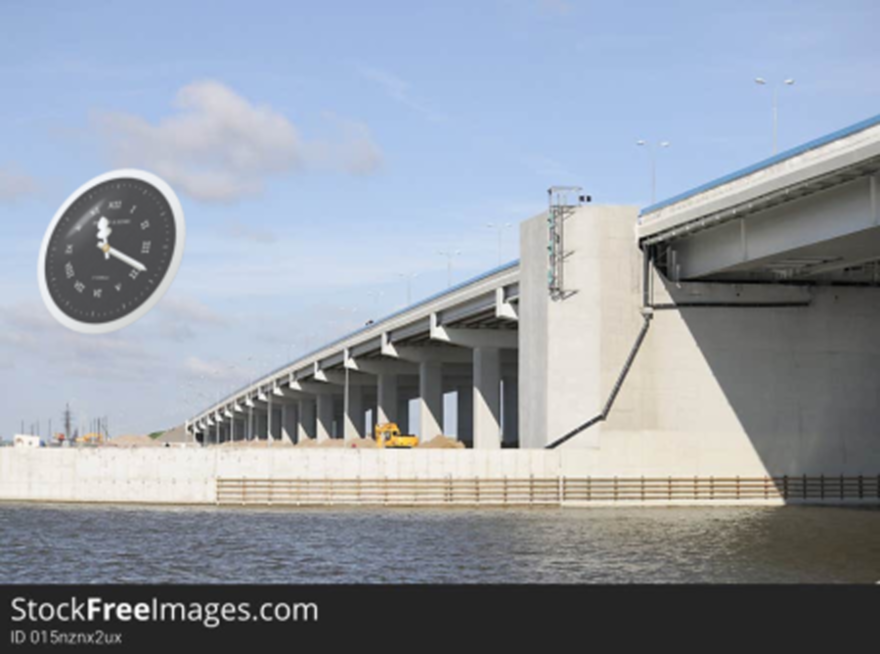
11:19
